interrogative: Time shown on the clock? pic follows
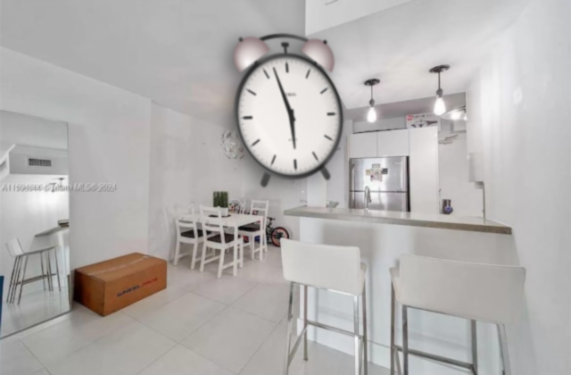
5:57
